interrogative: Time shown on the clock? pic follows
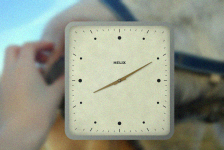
8:10
